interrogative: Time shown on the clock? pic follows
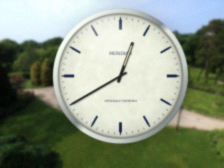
12:40
